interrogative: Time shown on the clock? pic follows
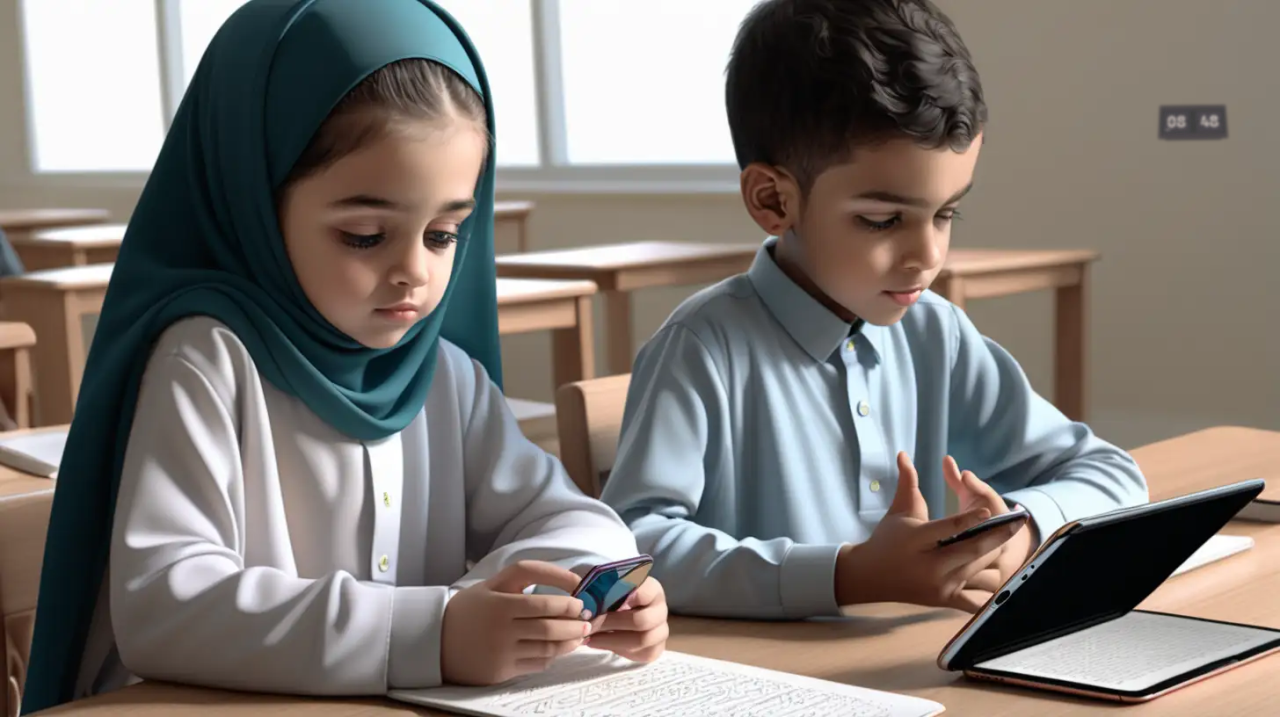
8:48
